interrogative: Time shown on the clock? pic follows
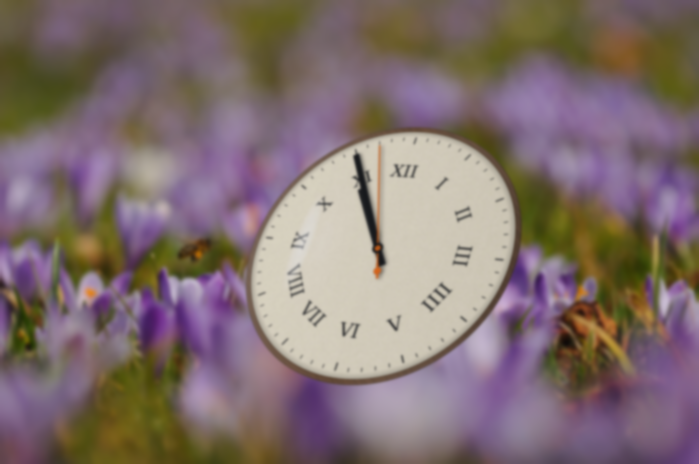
10:54:57
